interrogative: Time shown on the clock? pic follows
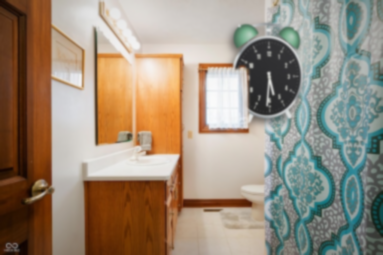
5:31
